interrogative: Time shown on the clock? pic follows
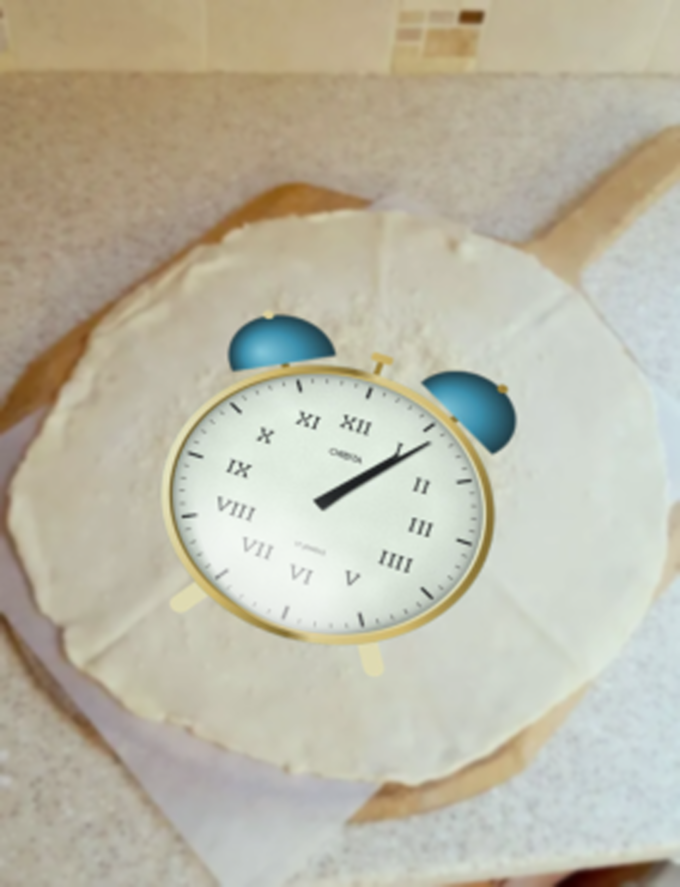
1:06
